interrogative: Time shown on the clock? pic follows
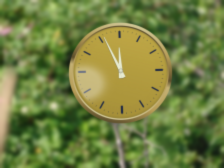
11:56
